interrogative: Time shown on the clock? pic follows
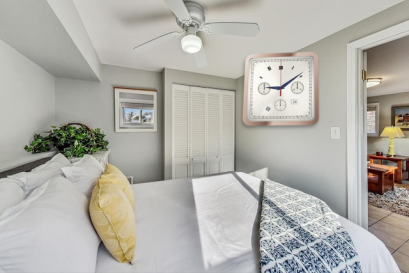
9:09
